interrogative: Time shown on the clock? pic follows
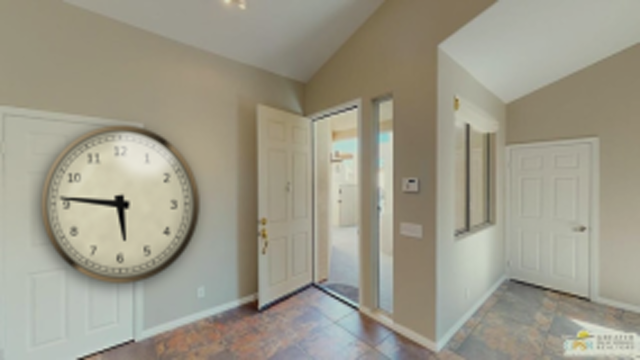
5:46
